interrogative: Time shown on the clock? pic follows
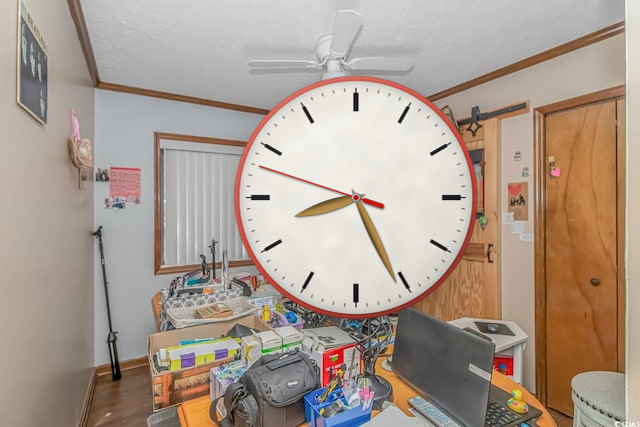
8:25:48
